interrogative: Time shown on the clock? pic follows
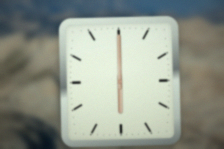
6:00
